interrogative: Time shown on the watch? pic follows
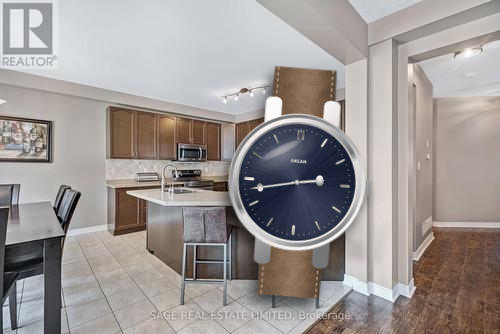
2:43
